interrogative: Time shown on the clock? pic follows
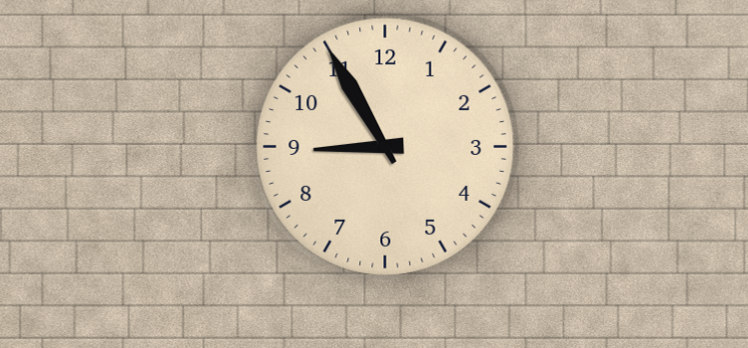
8:55
